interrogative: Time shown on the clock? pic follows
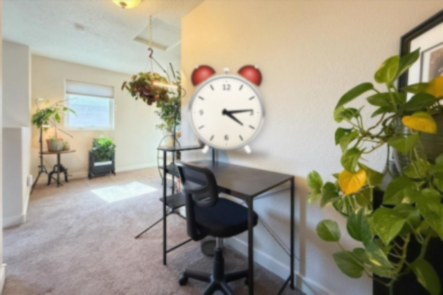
4:14
